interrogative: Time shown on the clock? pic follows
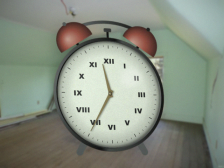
11:35
